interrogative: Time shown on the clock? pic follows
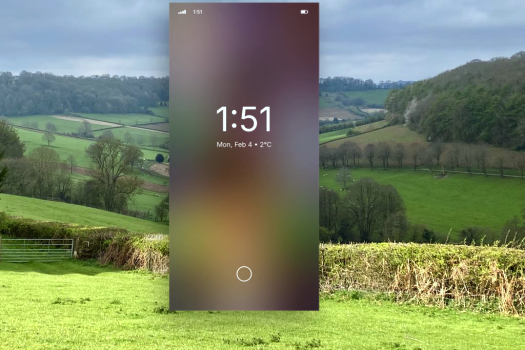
1:51
